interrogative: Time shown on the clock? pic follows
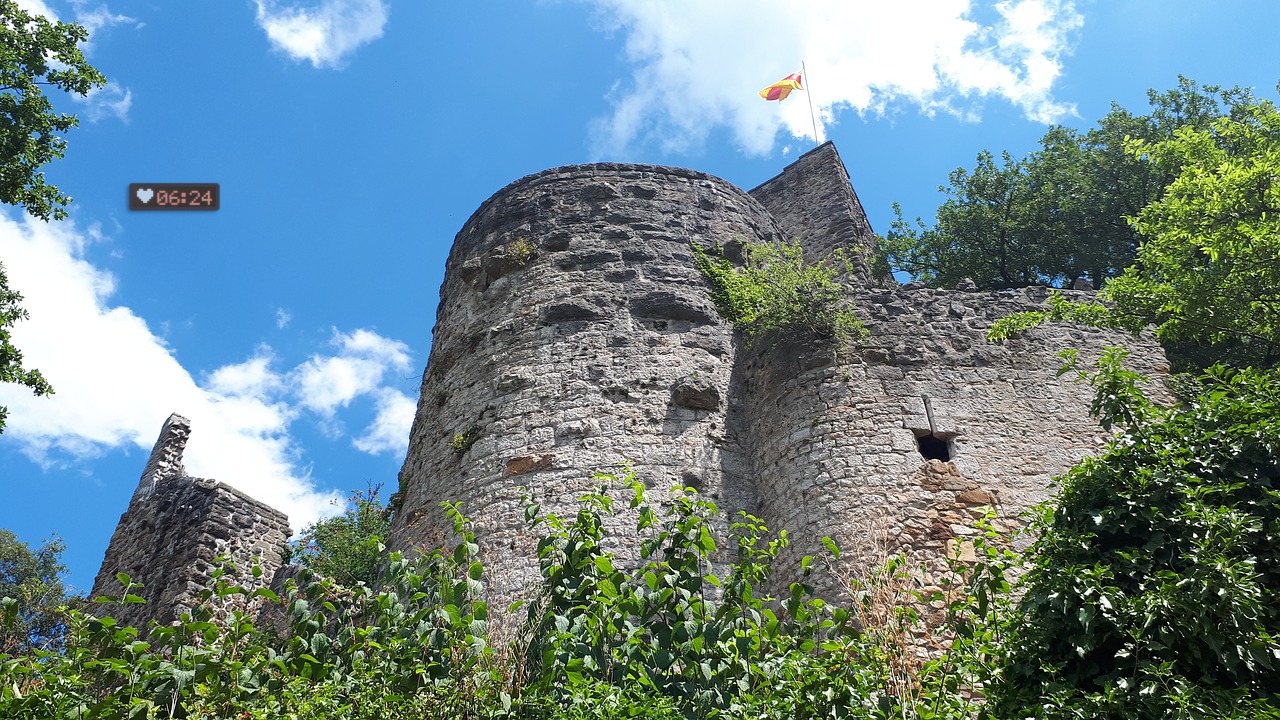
6:24
